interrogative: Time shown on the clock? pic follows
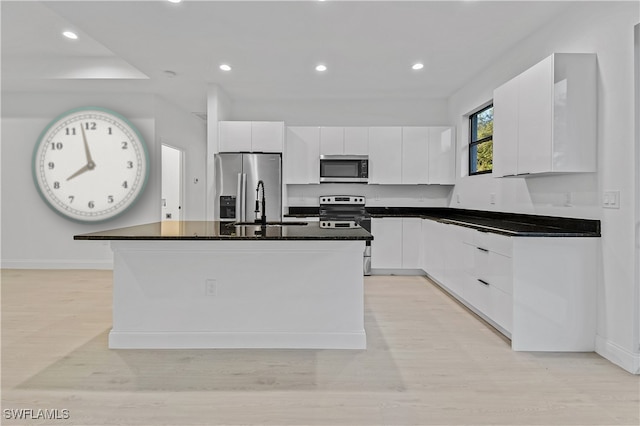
7:58
